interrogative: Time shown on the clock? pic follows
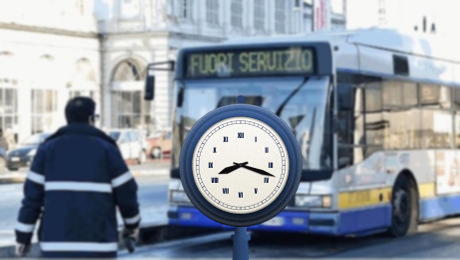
8:18
